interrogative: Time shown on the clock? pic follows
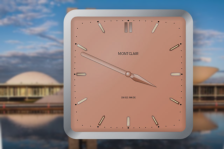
3:49
